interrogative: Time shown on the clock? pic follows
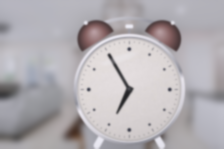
6:55
